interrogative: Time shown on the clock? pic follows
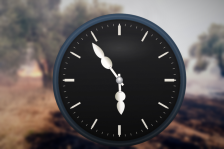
5:54
